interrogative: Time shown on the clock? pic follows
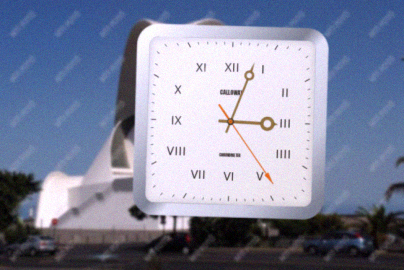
3:03:24
